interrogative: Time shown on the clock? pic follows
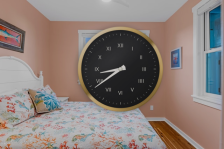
8:39
